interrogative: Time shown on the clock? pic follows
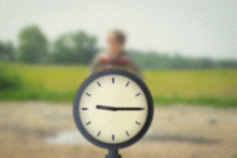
9:15
